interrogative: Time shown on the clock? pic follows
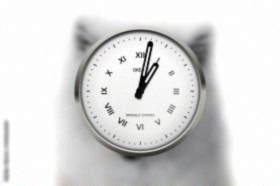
1:02
